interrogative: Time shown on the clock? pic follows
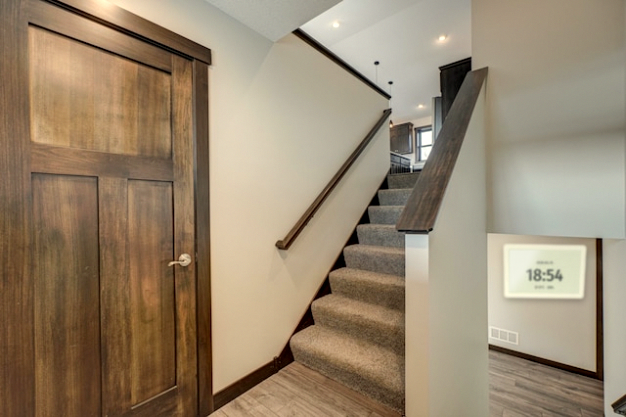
18:54
